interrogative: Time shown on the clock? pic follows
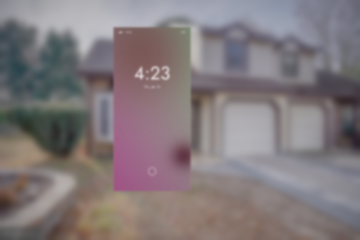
4:23
